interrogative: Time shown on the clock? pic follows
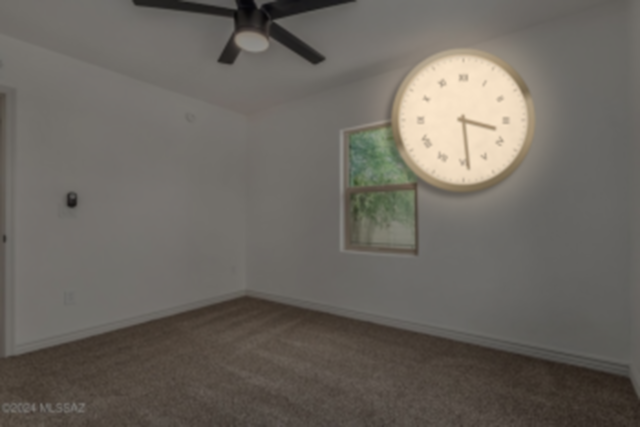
3:29
